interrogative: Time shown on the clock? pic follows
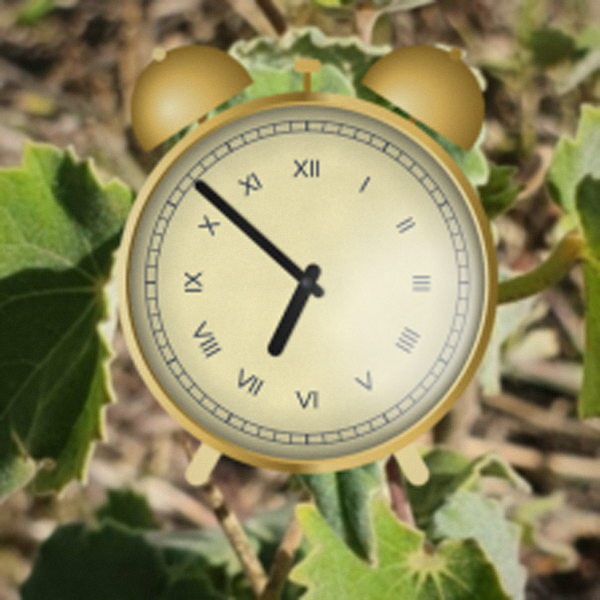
6:52
